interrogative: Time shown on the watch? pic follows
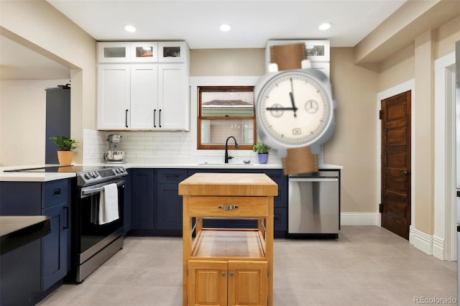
11:46
